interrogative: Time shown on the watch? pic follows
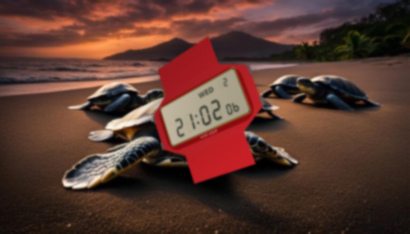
21:02
